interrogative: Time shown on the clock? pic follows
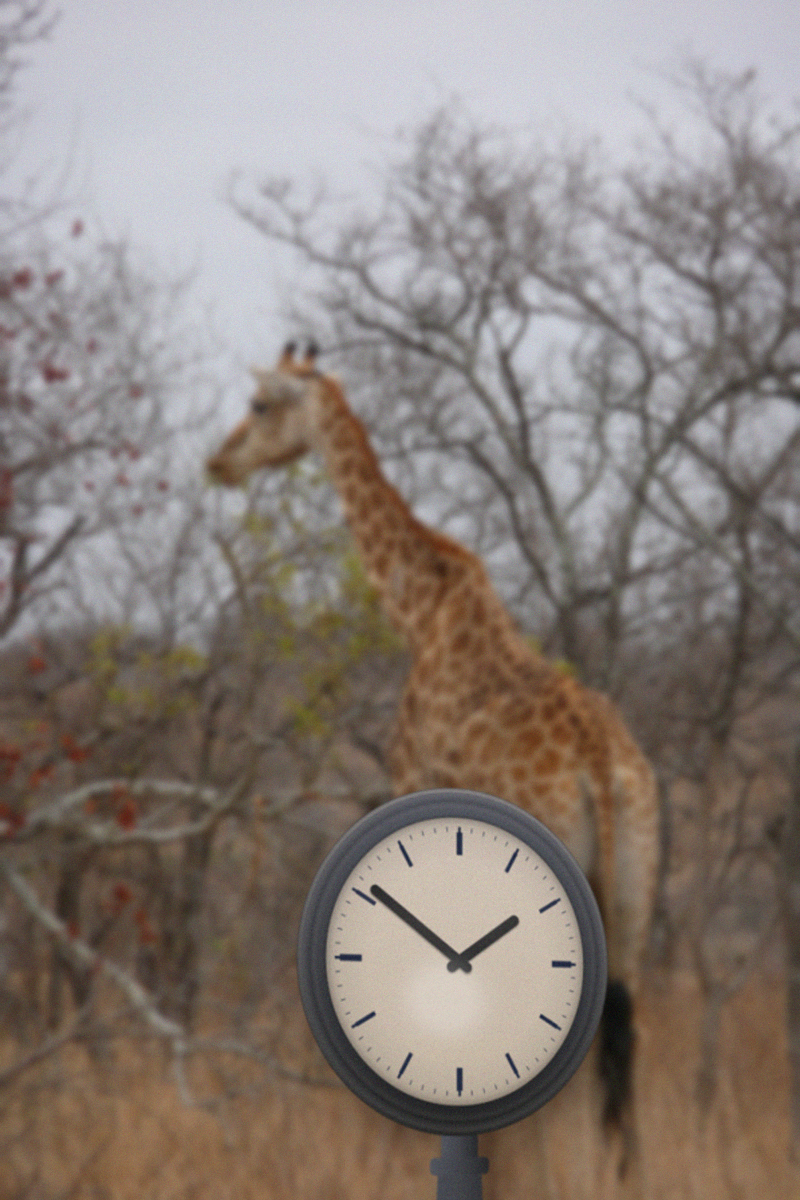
1:51
